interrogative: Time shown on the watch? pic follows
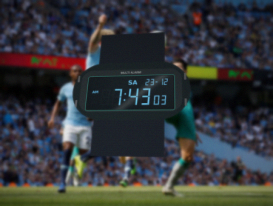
7:43:03
